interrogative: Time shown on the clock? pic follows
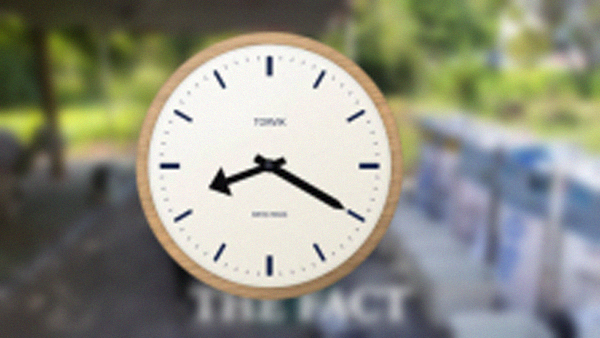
8:20
